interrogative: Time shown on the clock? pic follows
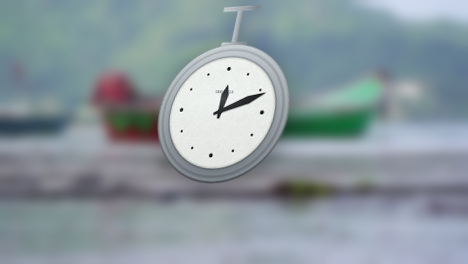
12:11
